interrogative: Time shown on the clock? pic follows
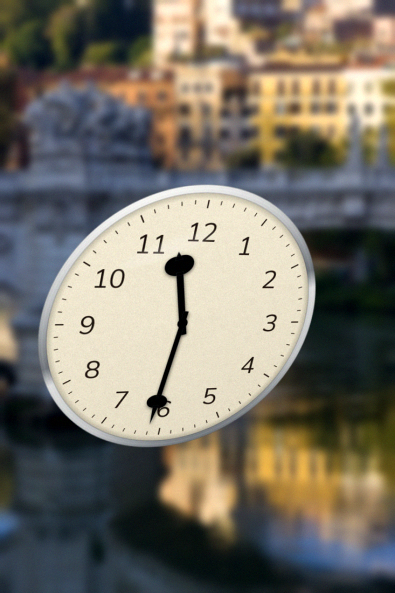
11:31
